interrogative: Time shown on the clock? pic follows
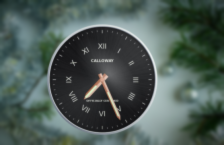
7:26
